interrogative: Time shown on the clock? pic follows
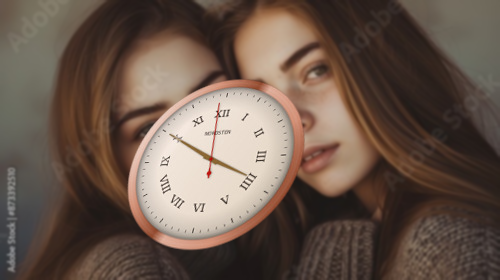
3:49:59
